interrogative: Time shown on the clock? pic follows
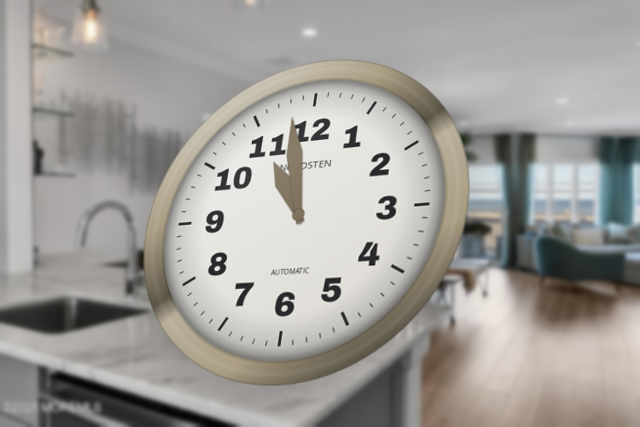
10:58
